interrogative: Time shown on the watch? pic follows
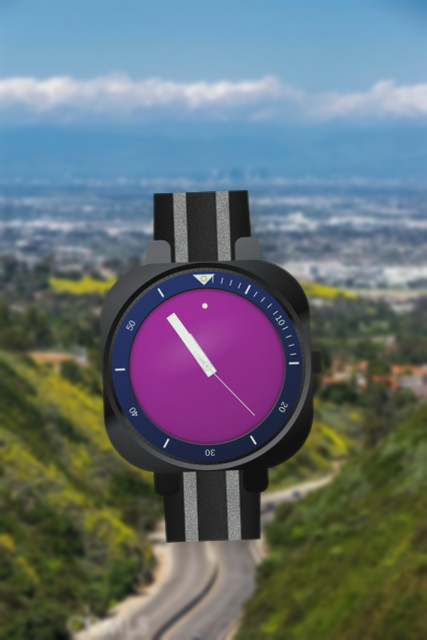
10:54:23
